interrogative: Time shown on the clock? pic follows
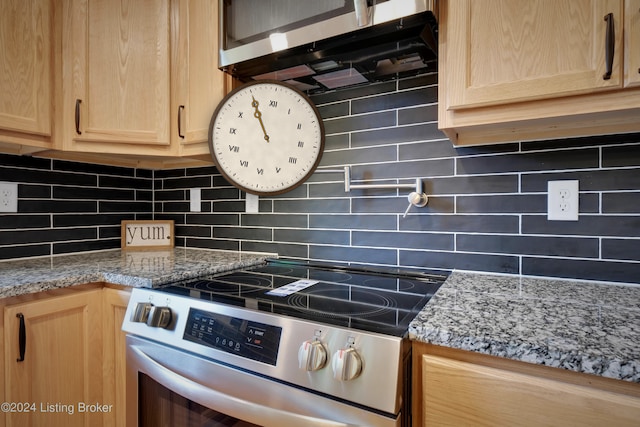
10:55
